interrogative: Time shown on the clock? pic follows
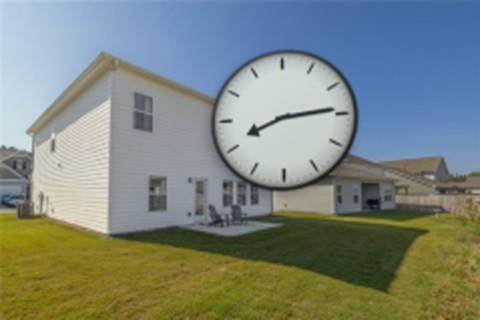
8:14
